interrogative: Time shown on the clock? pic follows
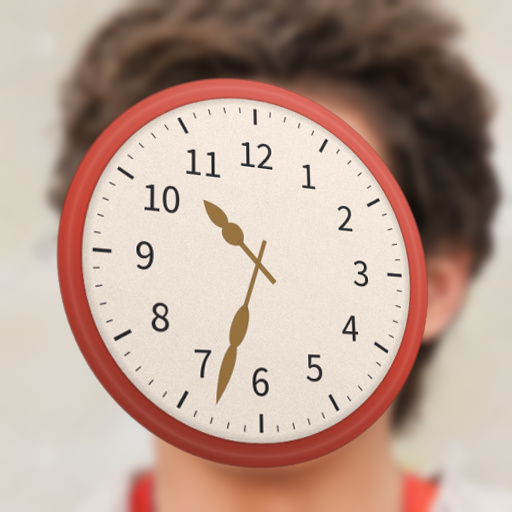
10:33
